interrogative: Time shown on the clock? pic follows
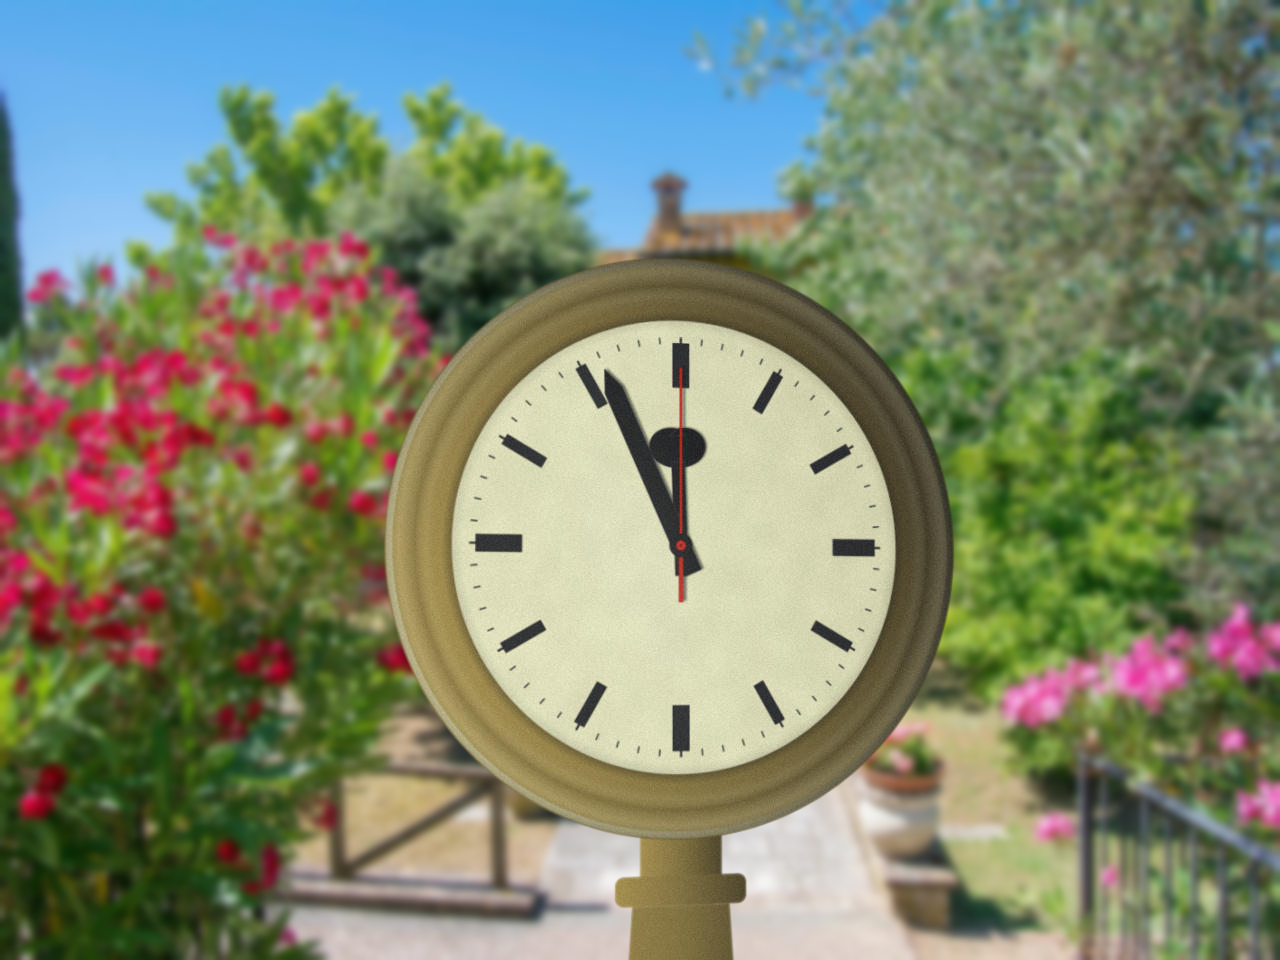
11:56:00
